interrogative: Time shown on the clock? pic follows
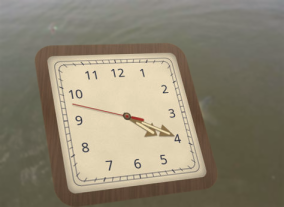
4:19:48
